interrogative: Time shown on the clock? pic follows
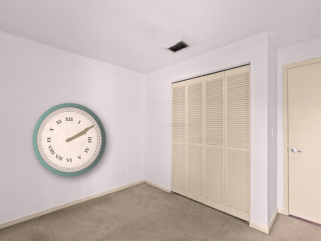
2:10
